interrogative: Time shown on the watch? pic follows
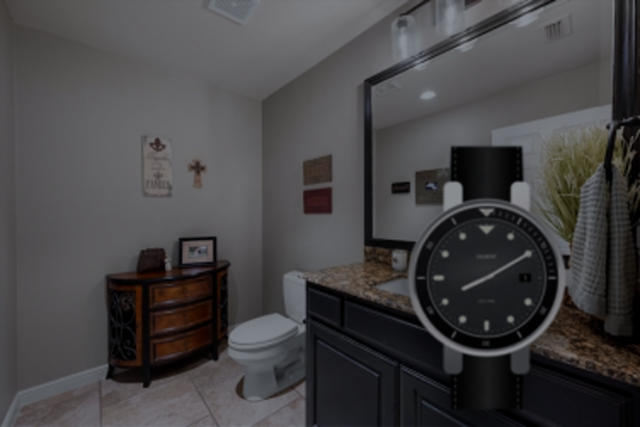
8:10
